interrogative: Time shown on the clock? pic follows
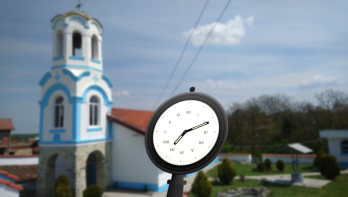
7:11
